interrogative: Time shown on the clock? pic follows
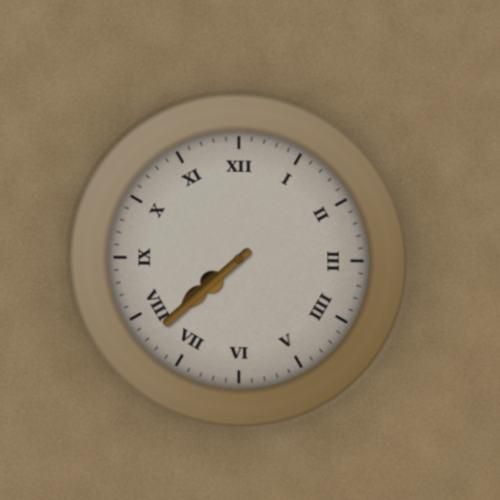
7:38
